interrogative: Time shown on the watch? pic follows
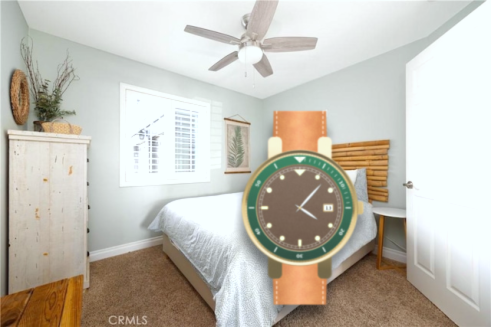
4:07
